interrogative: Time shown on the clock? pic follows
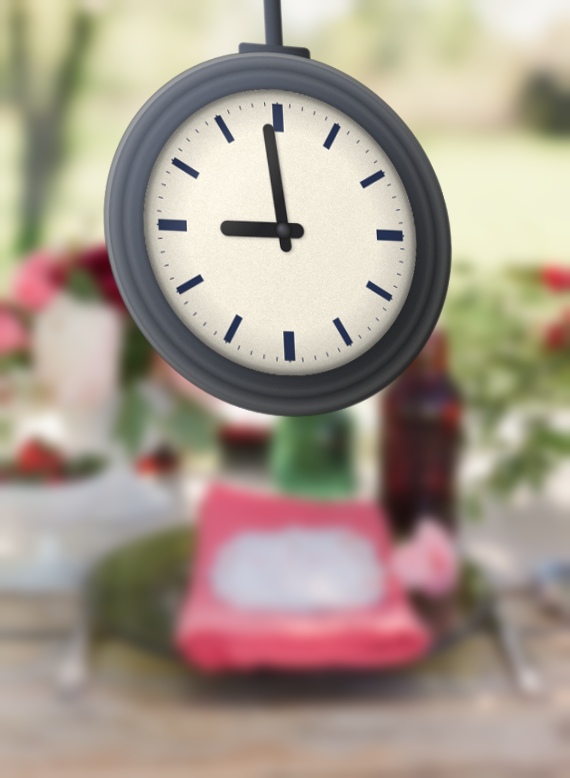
8:59
